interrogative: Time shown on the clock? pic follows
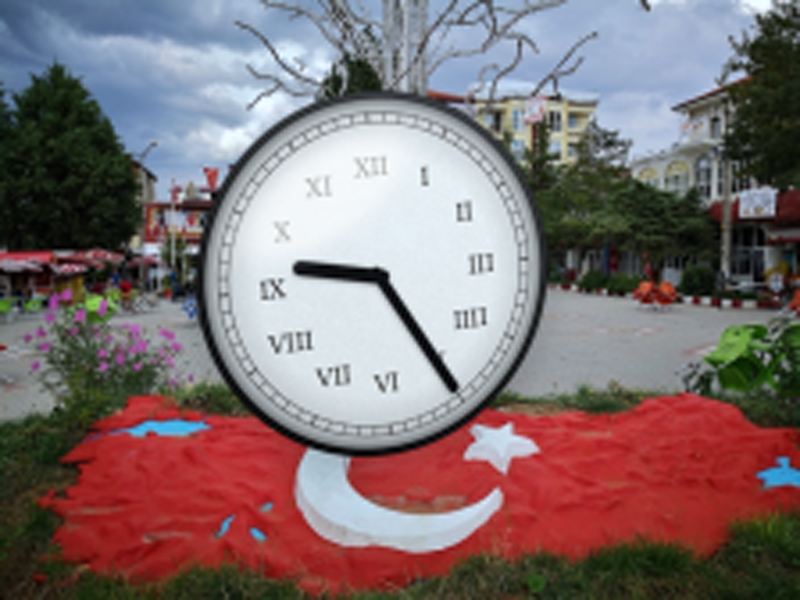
9:25
